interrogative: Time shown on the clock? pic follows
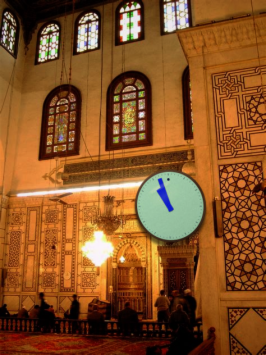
10:57
